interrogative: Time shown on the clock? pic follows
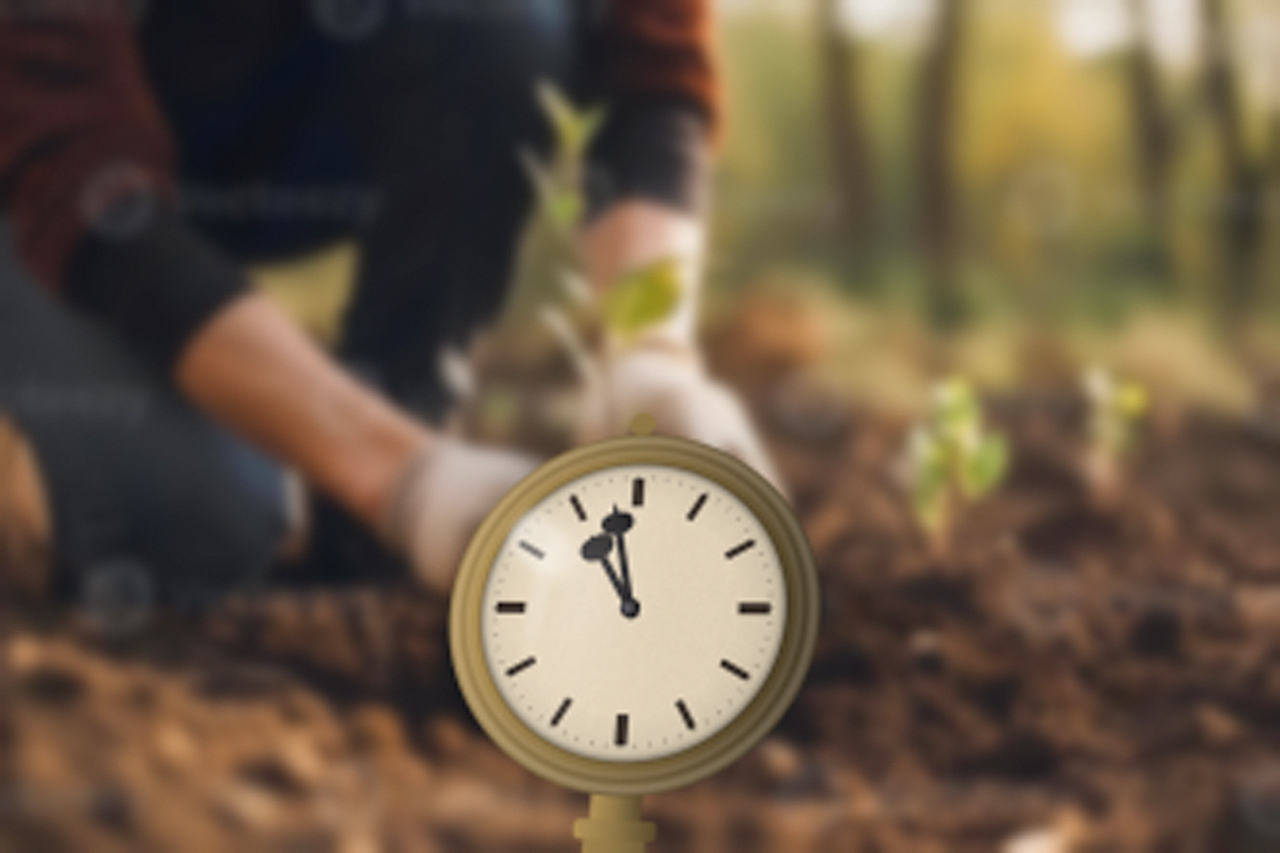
10:58
